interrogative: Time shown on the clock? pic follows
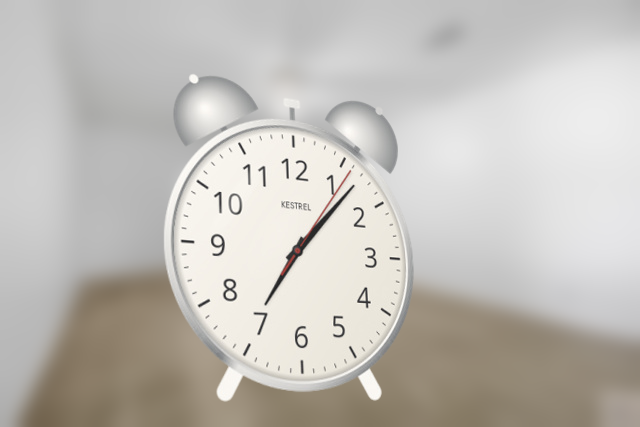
7:07:06
